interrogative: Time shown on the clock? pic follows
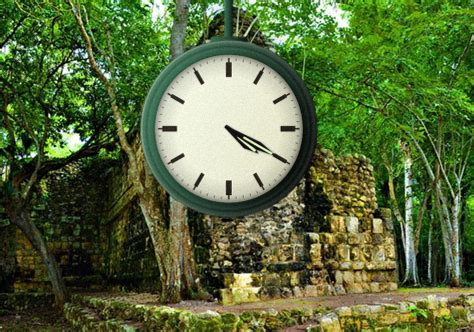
4:20
